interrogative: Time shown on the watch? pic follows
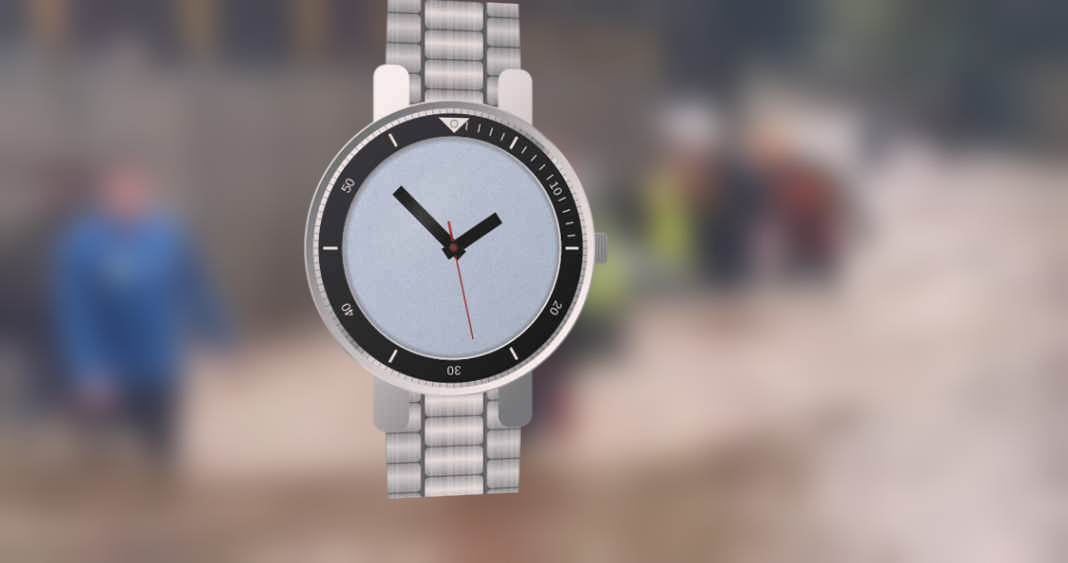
1:52:28
